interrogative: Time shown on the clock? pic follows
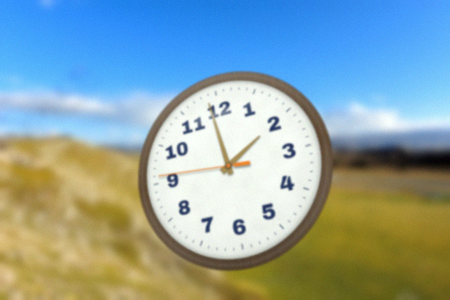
1:58:46
